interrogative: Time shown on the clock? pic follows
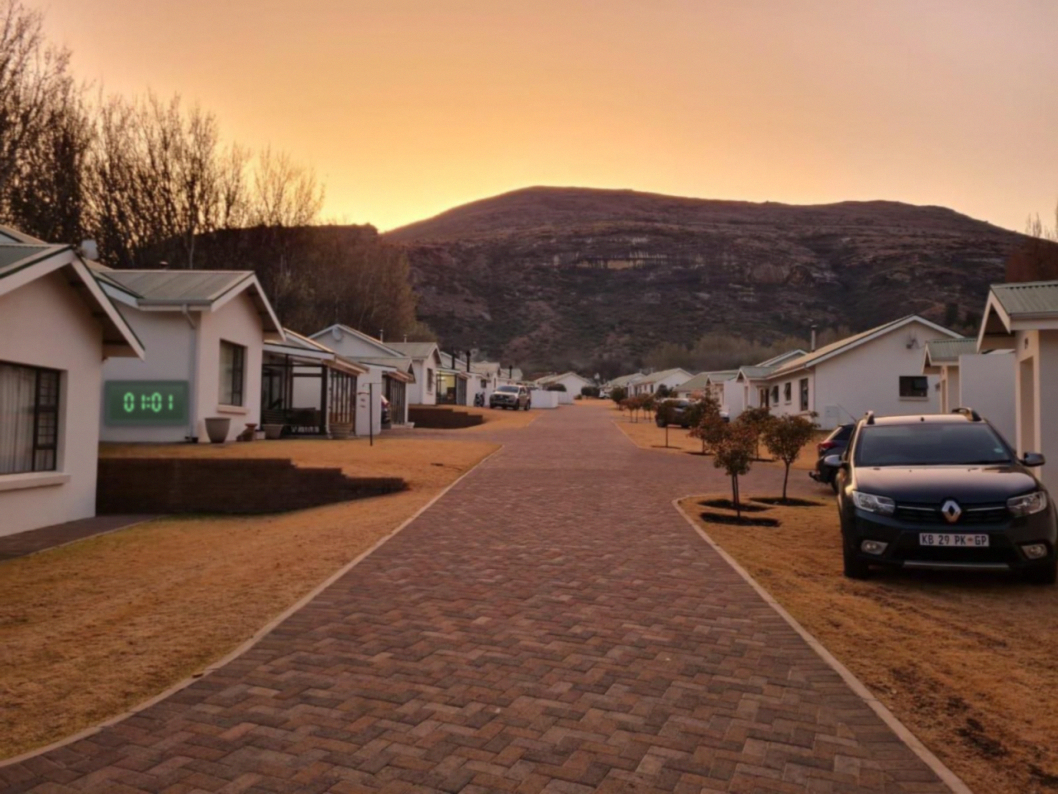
1:01
